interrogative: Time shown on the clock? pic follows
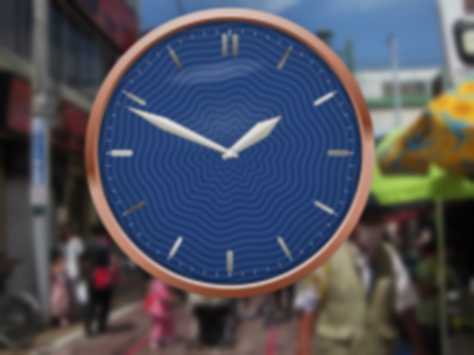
1:49
